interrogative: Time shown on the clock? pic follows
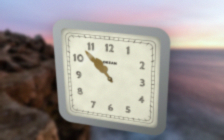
10:53
